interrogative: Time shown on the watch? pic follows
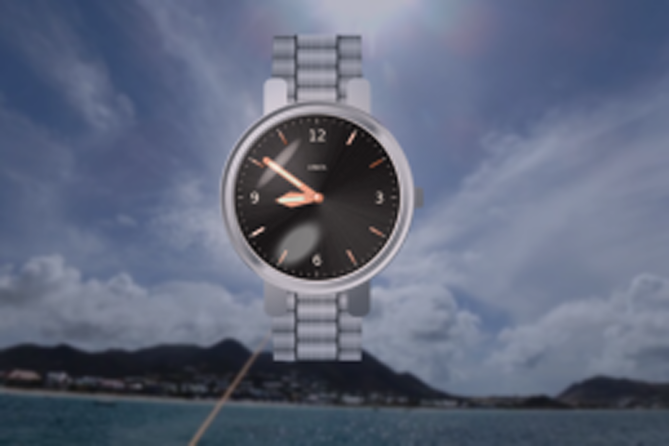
8:51
